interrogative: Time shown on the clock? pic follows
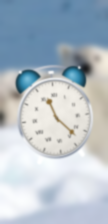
11:23
